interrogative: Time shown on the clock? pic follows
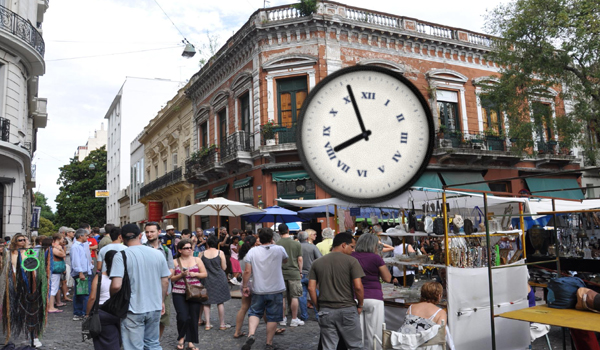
7:56
